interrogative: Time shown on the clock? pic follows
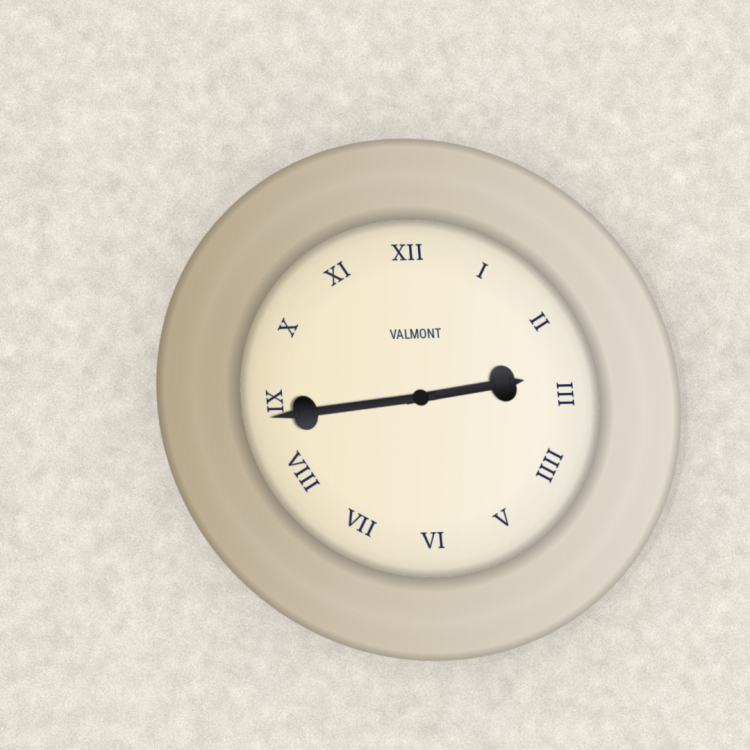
2:44
